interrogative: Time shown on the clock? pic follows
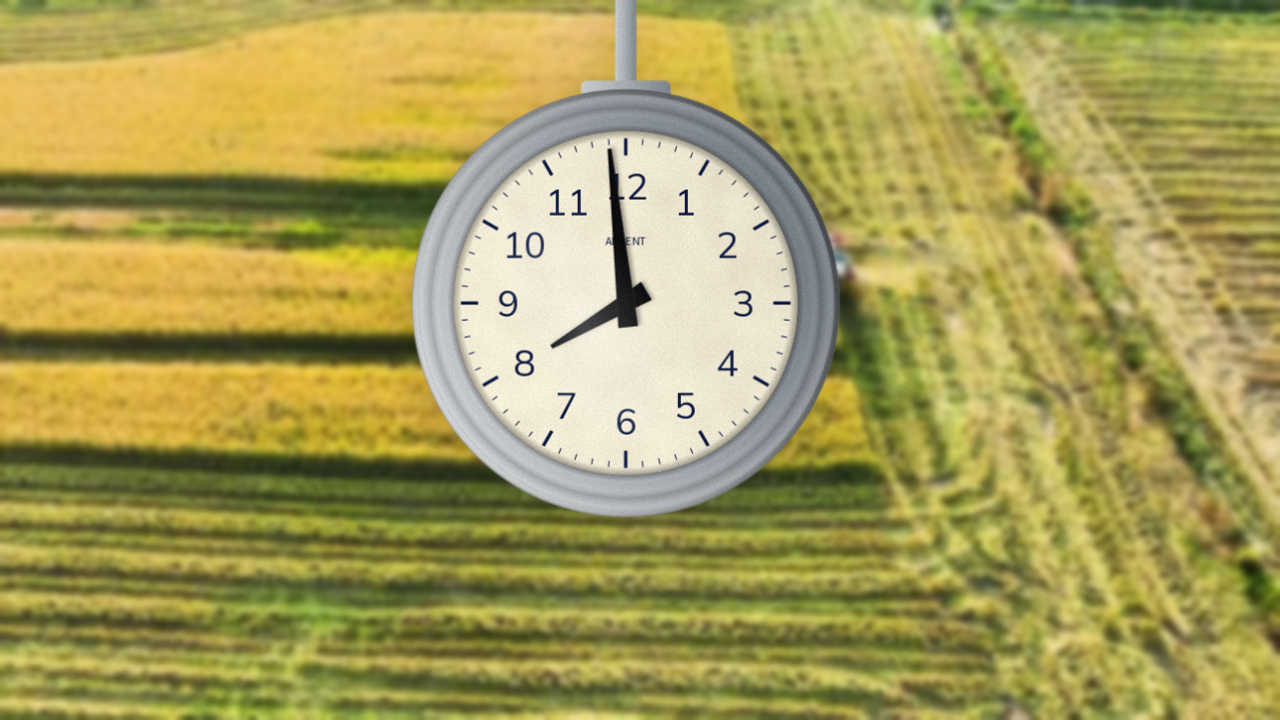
7:59
